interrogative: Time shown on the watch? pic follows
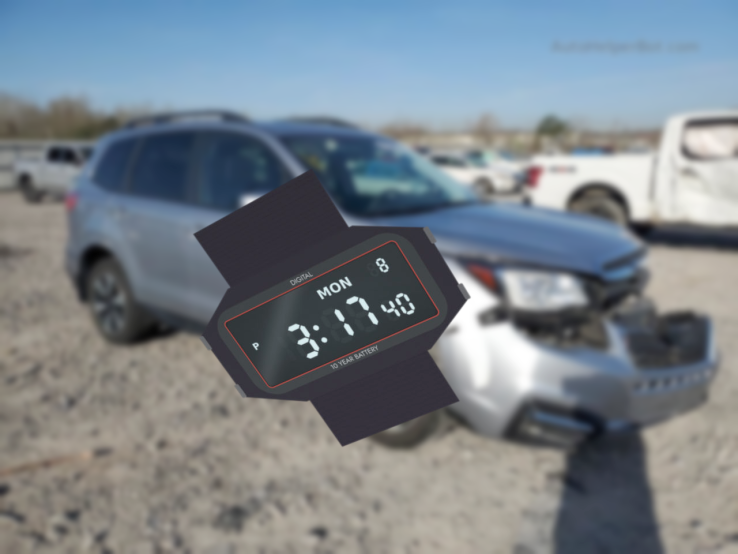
3:17:40
